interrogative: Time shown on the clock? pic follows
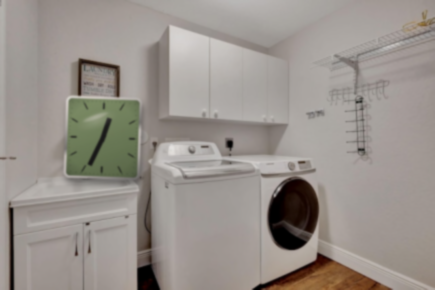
12:34
